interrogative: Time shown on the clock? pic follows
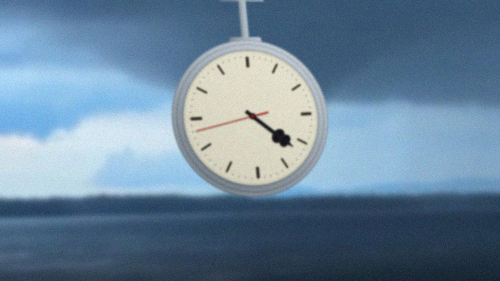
4:21:43
